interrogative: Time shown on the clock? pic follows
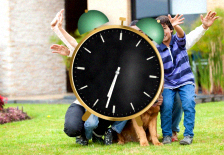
6:32
